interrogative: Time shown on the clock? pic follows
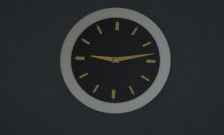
9:13
